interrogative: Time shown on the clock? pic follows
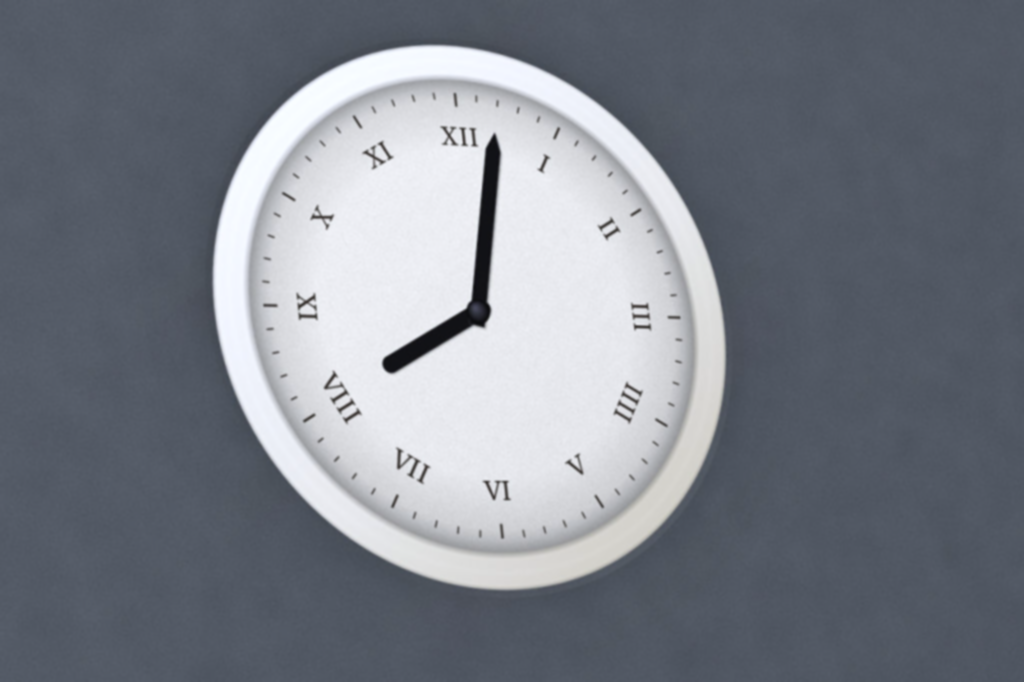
8:02
